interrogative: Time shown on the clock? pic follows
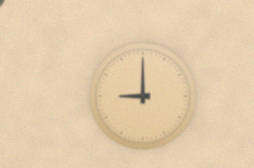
9:00
